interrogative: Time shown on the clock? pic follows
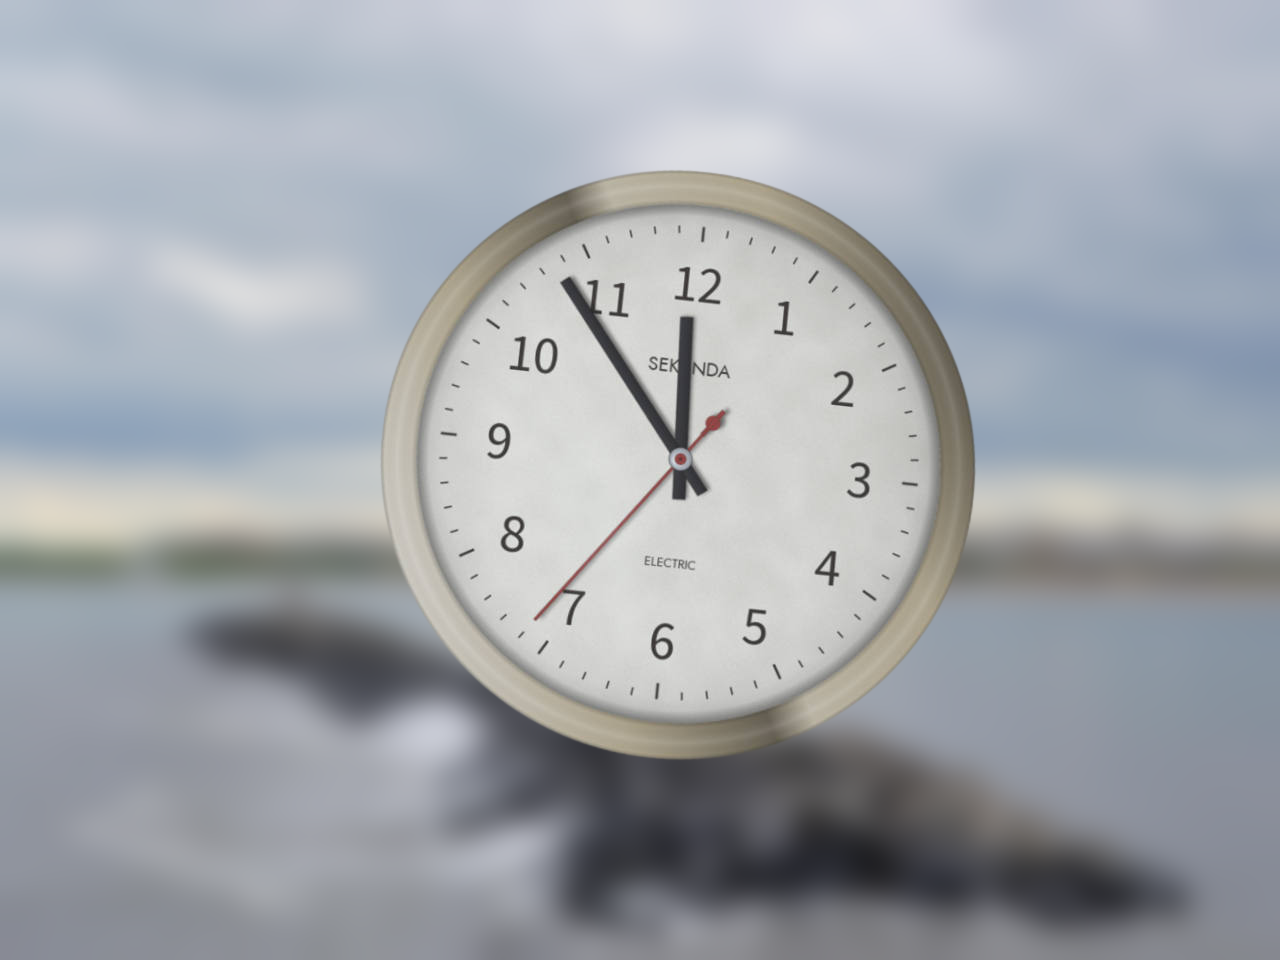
11:53:36
